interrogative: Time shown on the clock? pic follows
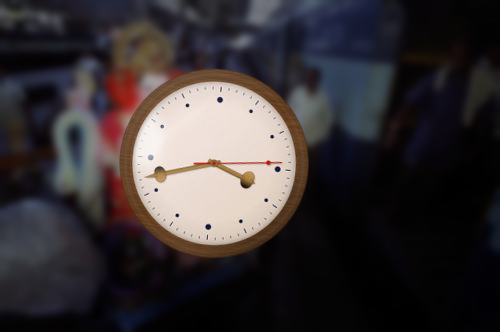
3:42:14
